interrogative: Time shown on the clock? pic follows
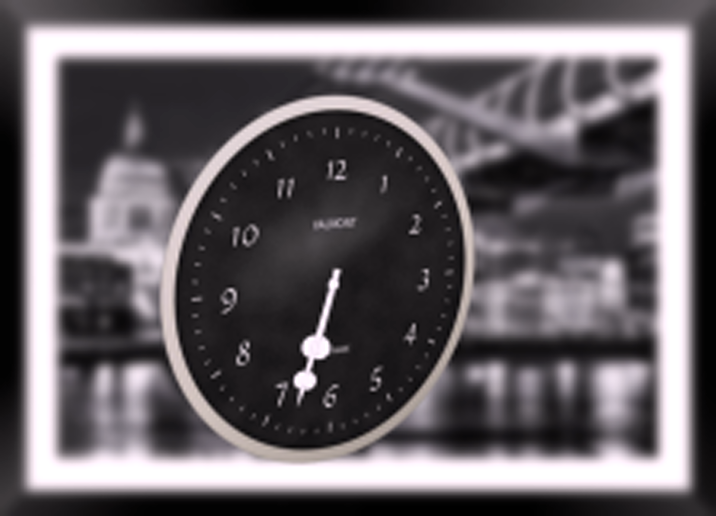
6:33
